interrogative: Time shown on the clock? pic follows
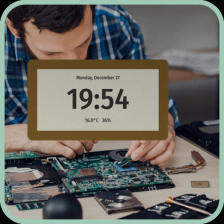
19:54
